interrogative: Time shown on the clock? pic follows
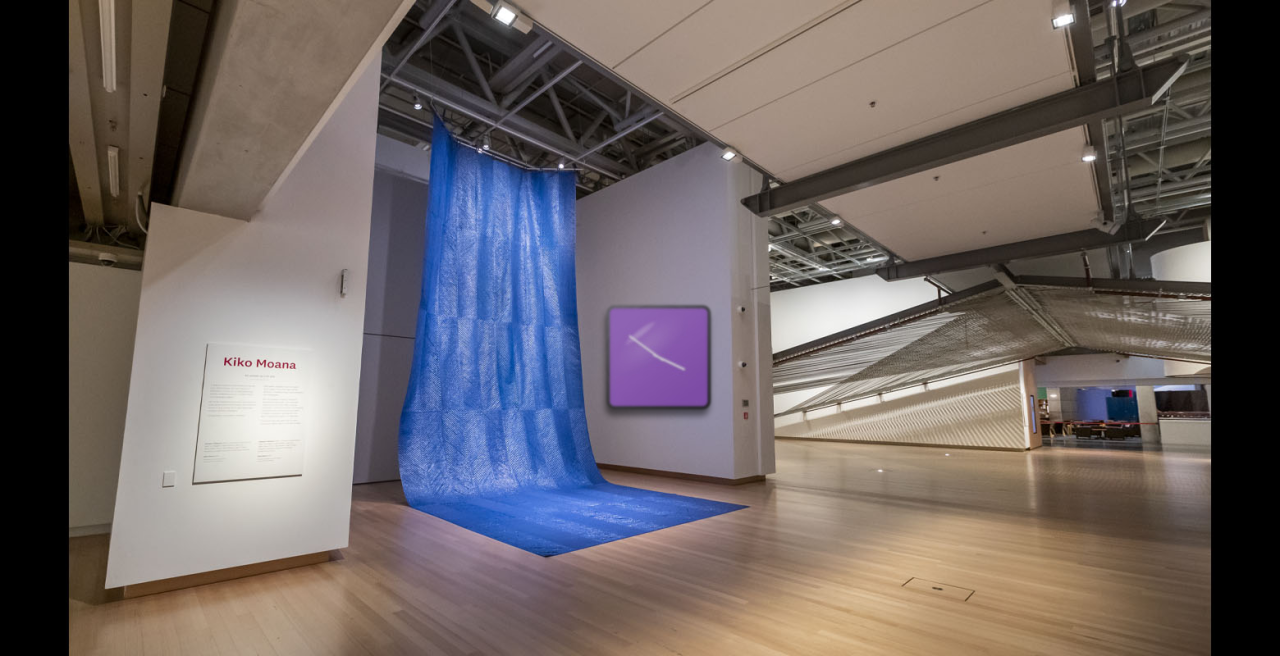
3:51
